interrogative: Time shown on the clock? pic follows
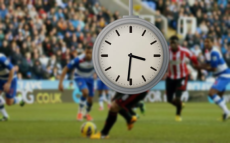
3:31
